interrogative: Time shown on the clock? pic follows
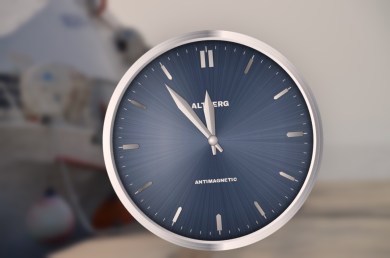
11:54
